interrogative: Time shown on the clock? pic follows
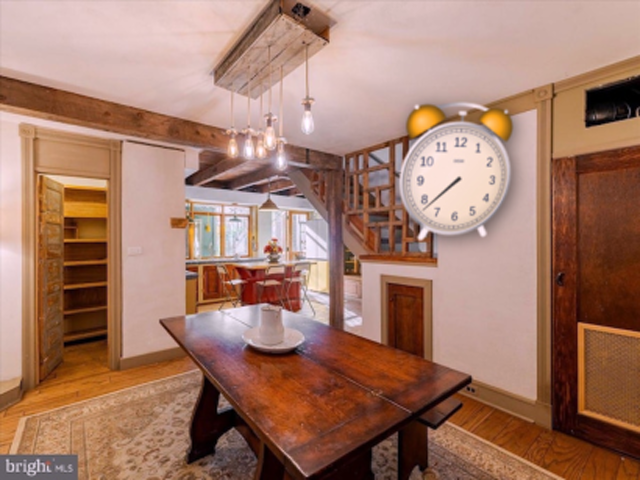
7:38
